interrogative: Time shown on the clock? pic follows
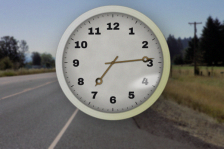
7:14
